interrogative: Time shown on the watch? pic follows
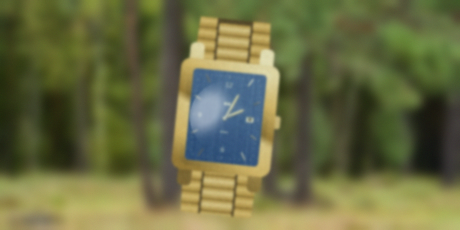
2:04
